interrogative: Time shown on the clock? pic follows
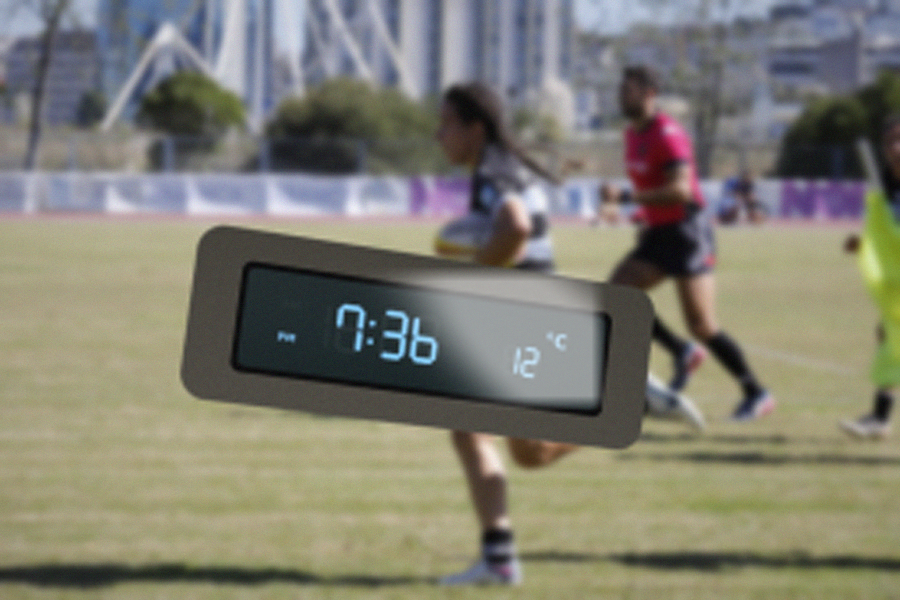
7:36
